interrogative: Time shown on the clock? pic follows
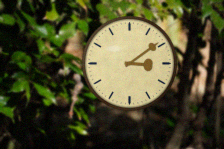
3:09
